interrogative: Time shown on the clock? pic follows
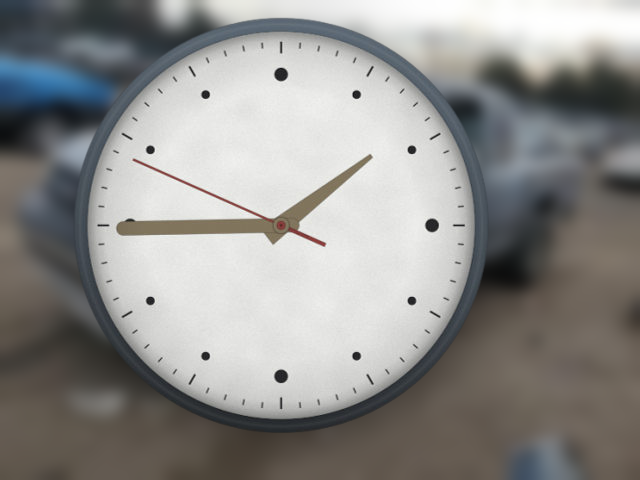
1:44:49
